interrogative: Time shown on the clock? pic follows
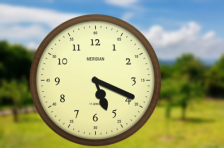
5:19
